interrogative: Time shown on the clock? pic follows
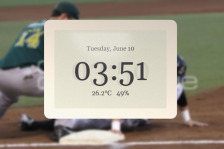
3:51
